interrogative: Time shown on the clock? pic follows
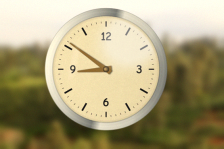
8:51
